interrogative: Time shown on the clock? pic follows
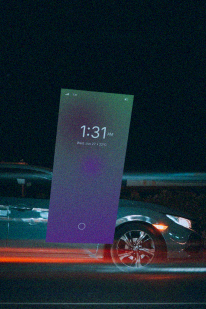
1:31
